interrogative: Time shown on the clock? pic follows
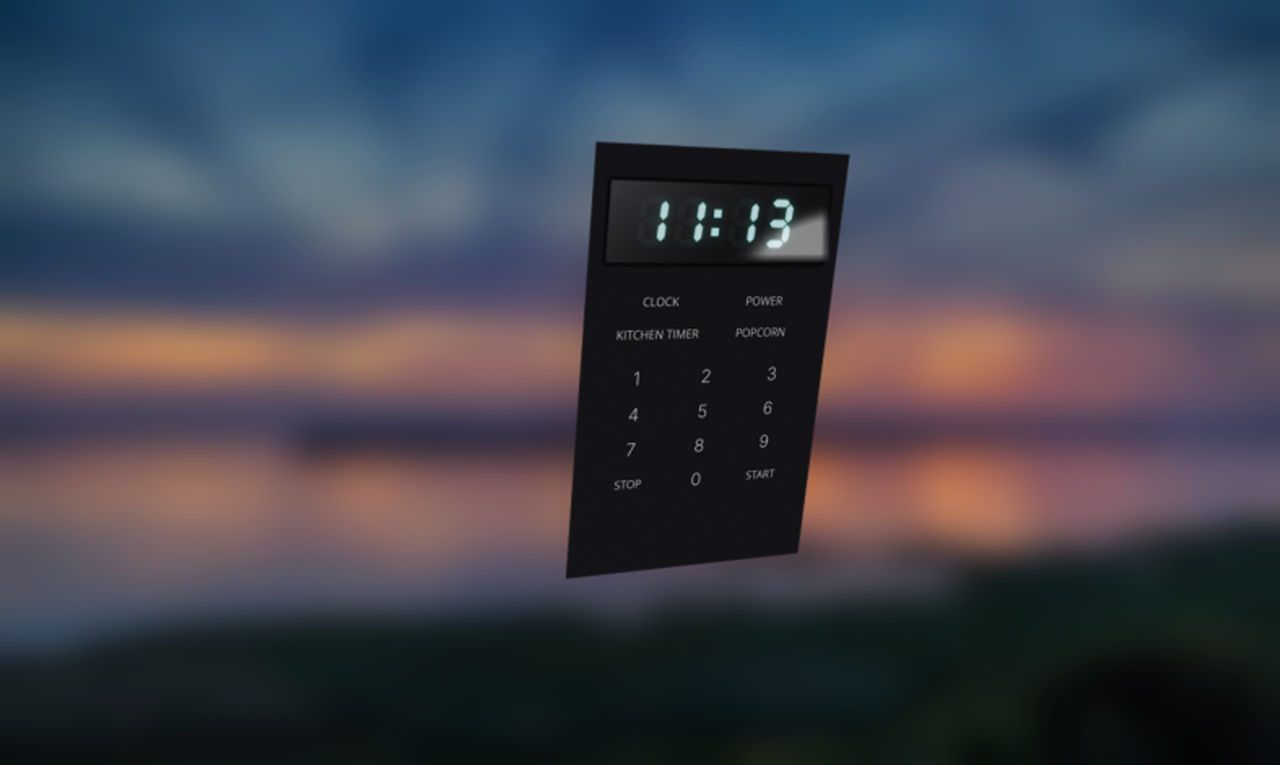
11:13
